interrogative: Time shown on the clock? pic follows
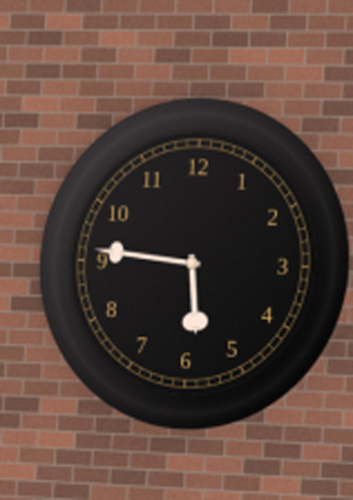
5:46
